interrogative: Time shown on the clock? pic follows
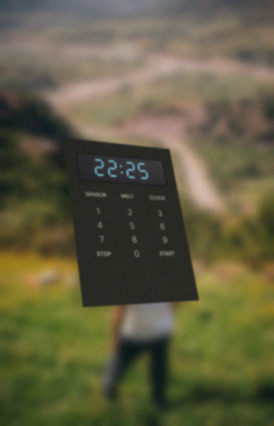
22:25
